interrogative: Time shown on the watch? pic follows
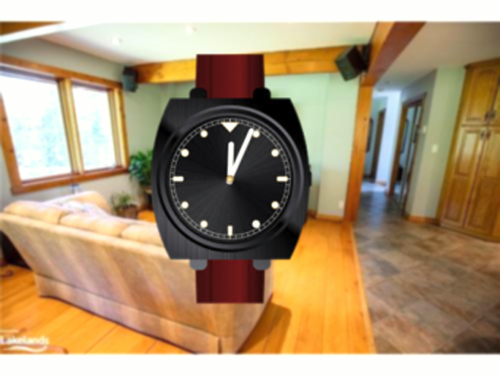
12:04
